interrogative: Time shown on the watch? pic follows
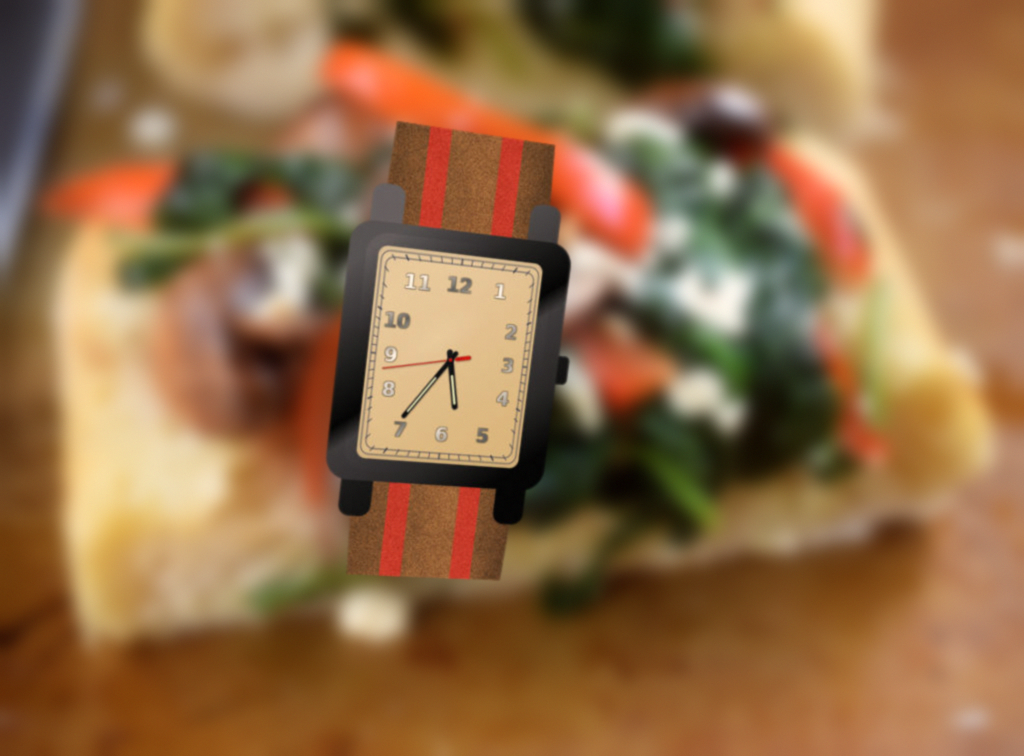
5:35:43
